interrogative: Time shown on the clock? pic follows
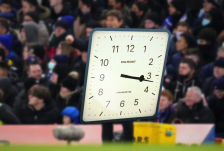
3:17
